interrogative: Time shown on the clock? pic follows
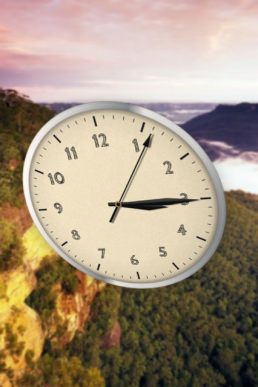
3:15:06
